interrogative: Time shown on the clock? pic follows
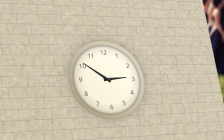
2:51
